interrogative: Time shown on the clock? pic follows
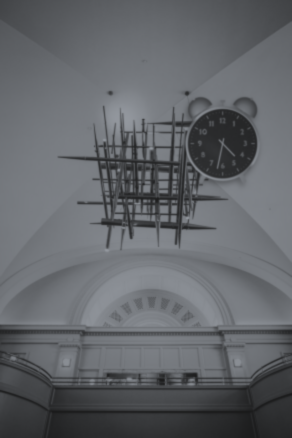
4:32
